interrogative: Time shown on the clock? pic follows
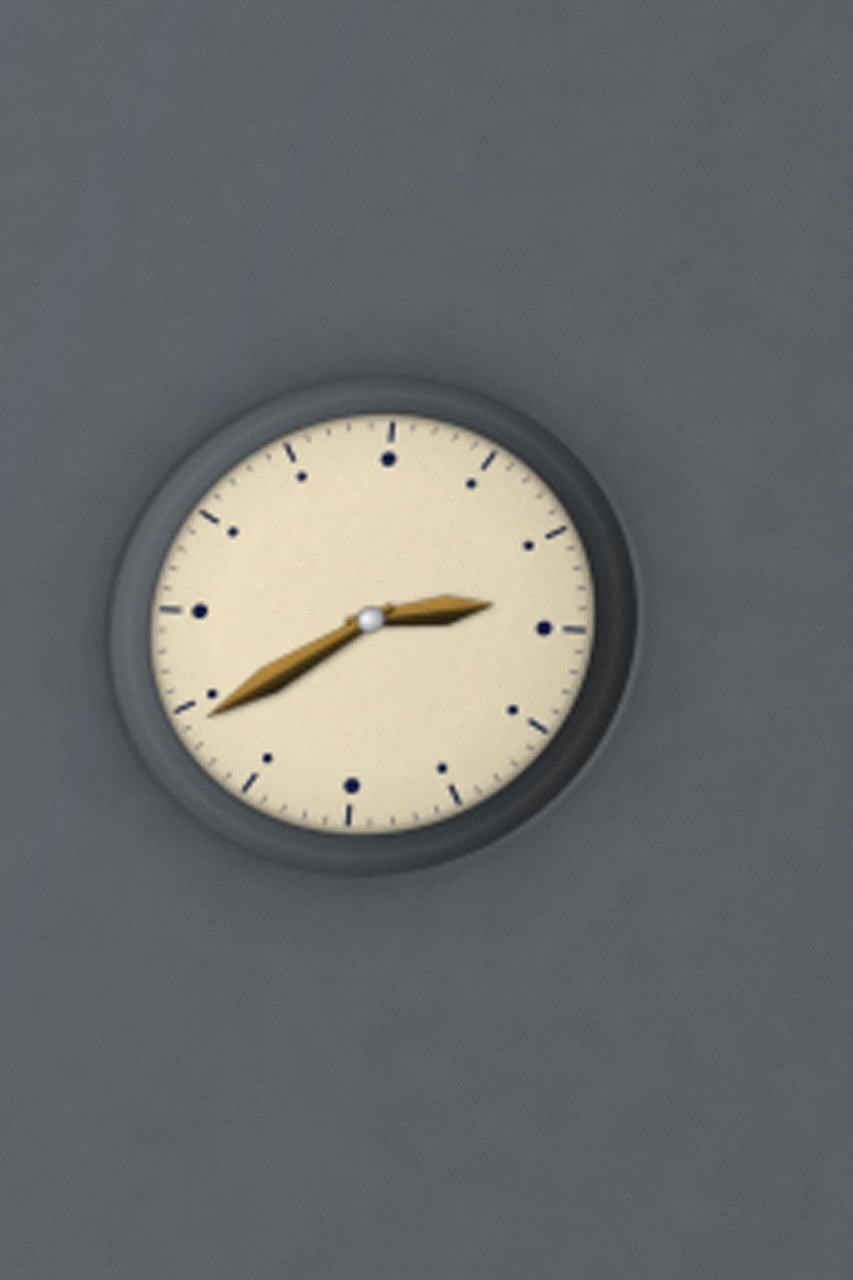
2:39
